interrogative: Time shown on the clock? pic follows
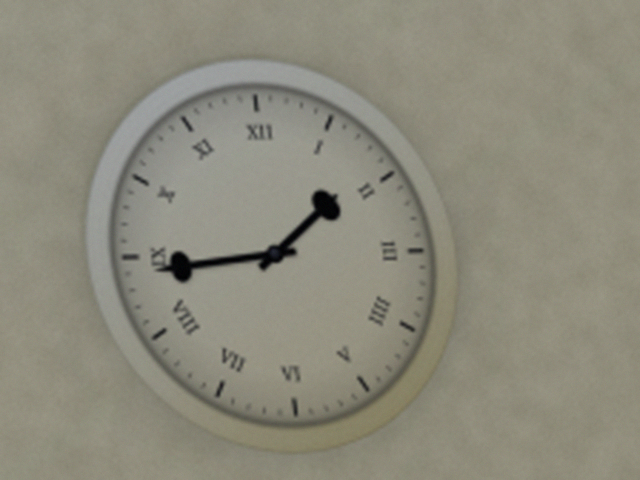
1:44
